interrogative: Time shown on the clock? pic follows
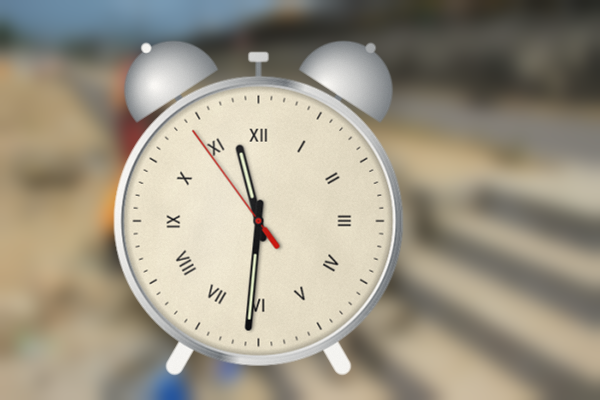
11:30:54
